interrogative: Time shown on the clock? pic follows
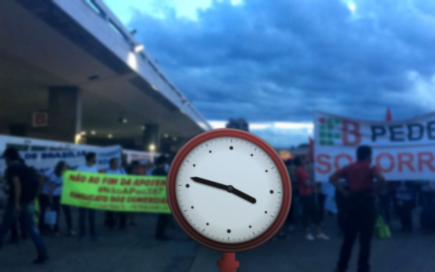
3:47
